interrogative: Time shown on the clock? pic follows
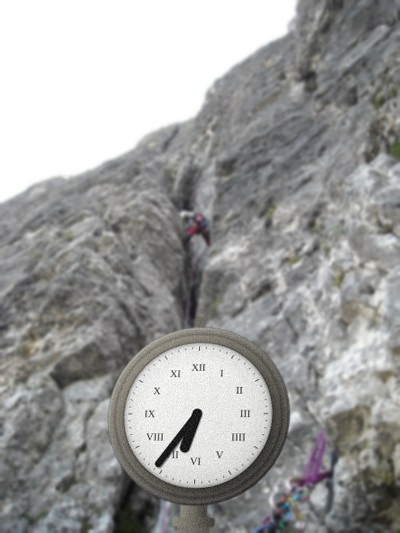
6:36
